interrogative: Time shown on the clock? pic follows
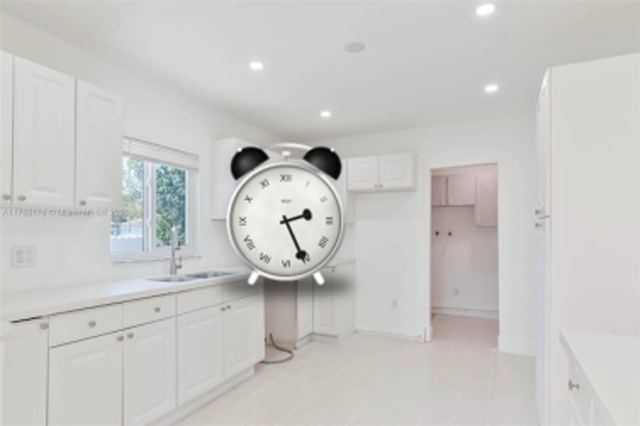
2:26
